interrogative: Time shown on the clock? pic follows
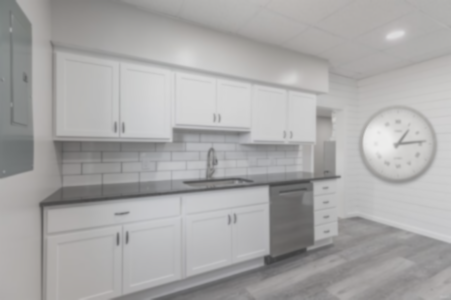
1:14
